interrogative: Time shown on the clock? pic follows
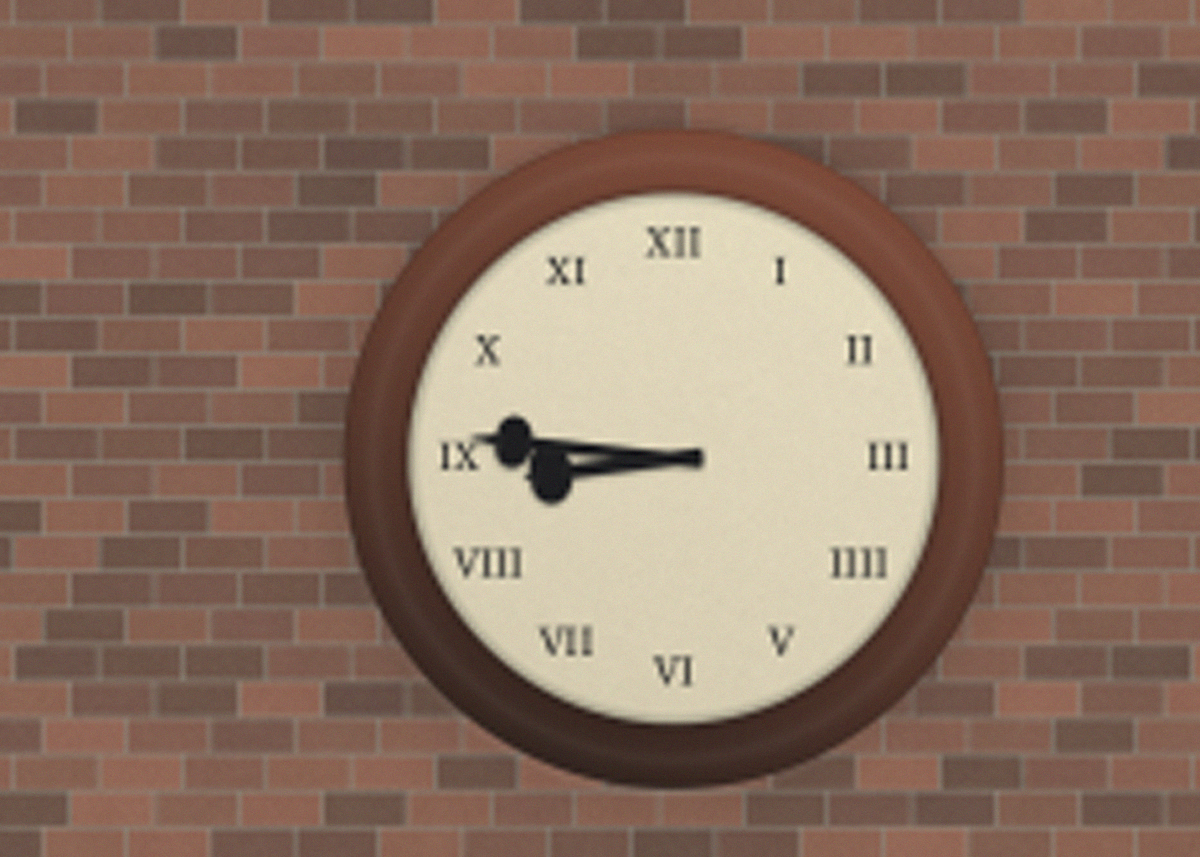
8:46
